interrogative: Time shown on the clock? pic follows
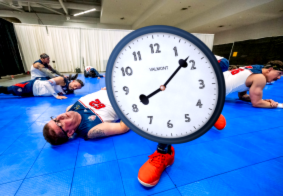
8:08
